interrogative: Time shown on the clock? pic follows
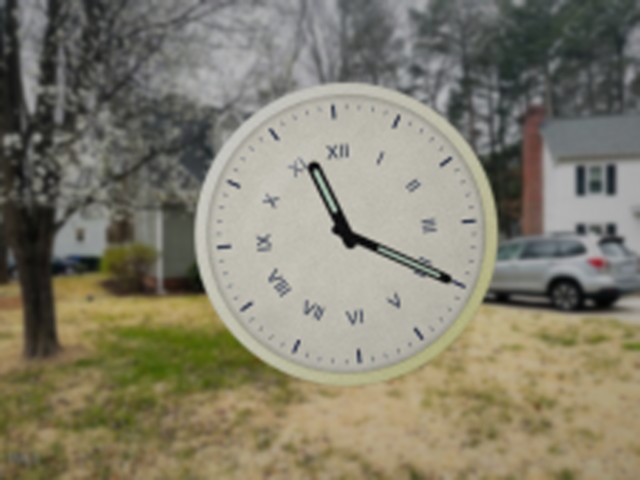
11:20
